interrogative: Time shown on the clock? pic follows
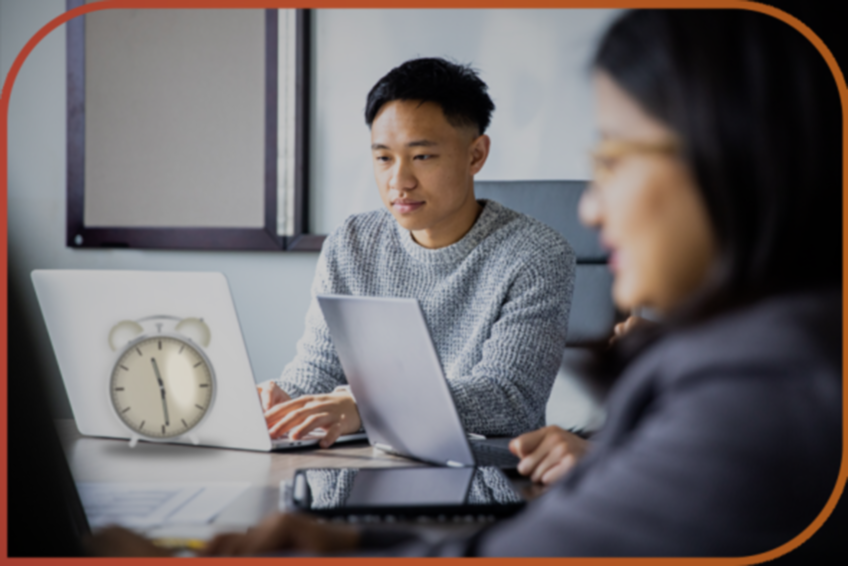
11:29
